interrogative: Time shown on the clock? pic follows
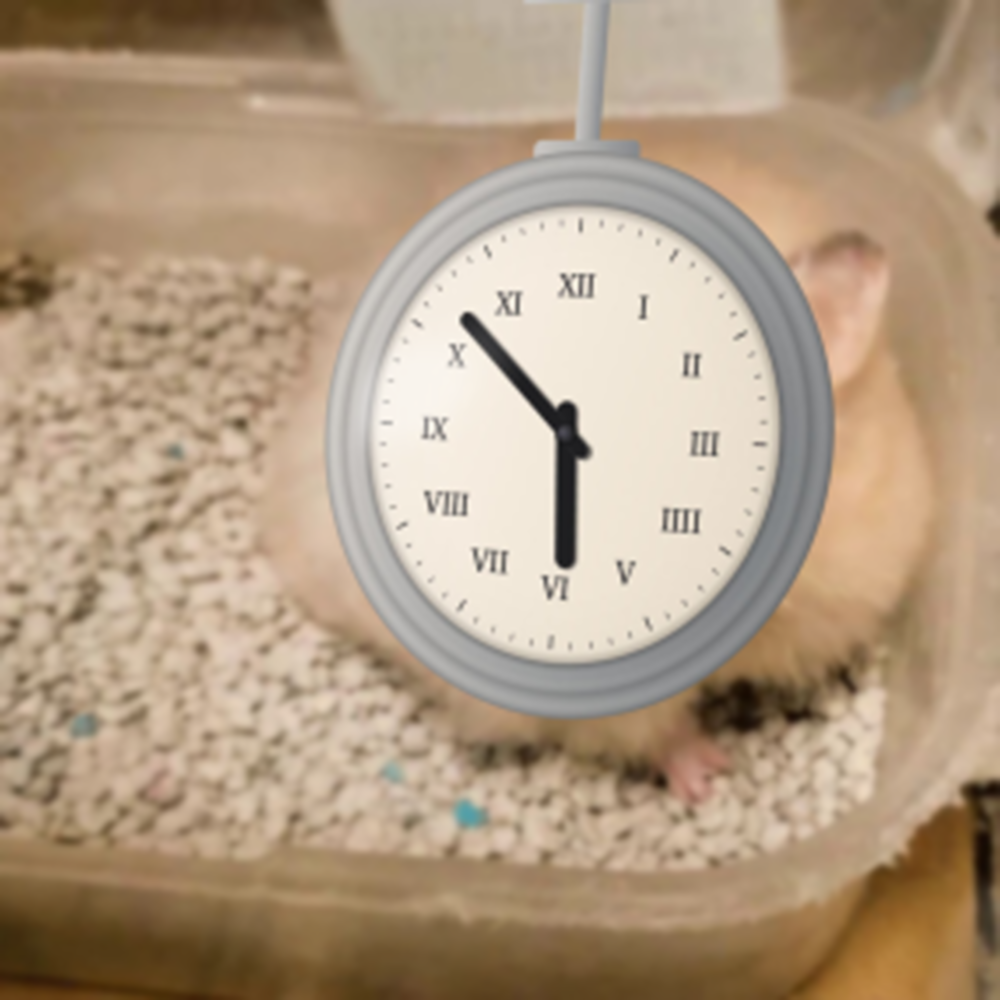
5:52
